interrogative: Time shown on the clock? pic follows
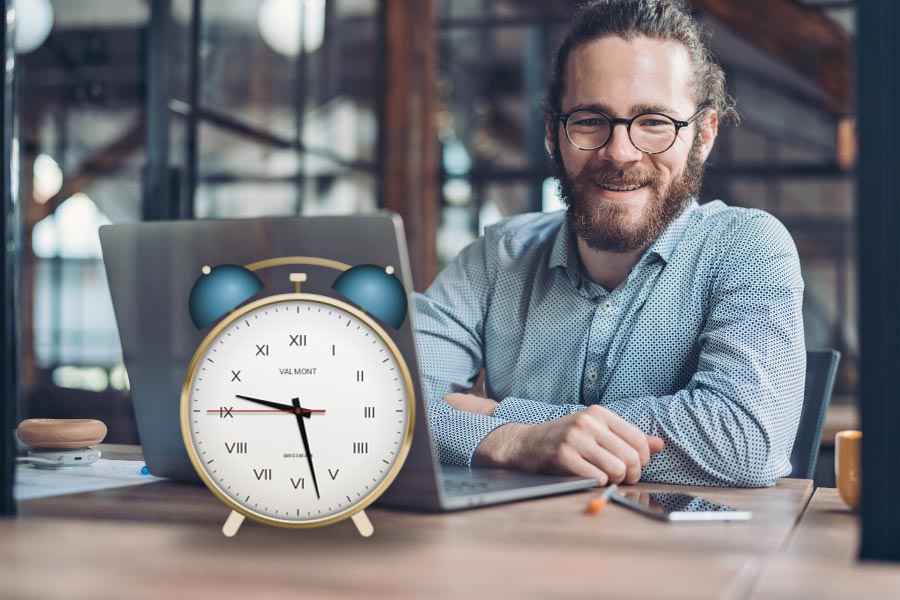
9:27:45
